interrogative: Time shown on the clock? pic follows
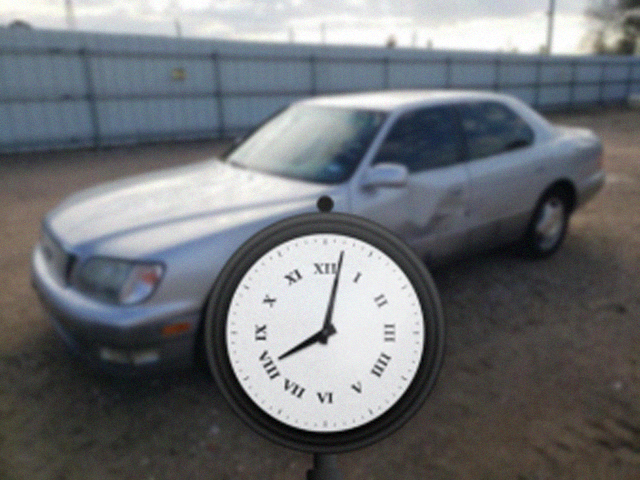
8:02
